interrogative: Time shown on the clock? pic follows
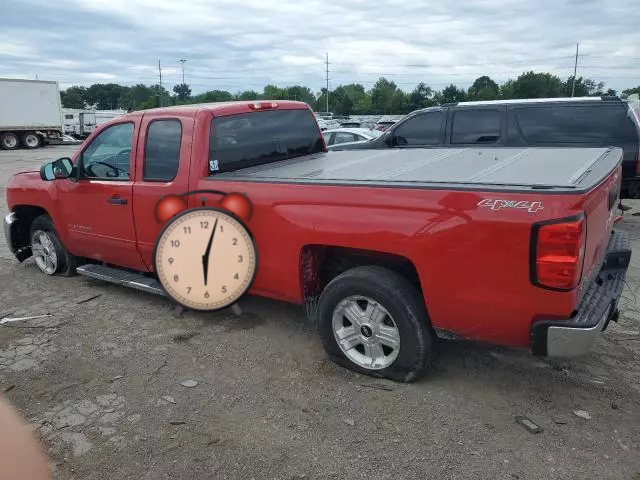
6:03
